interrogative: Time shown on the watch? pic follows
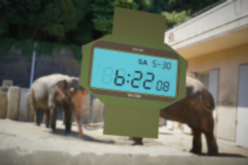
6:22:08
